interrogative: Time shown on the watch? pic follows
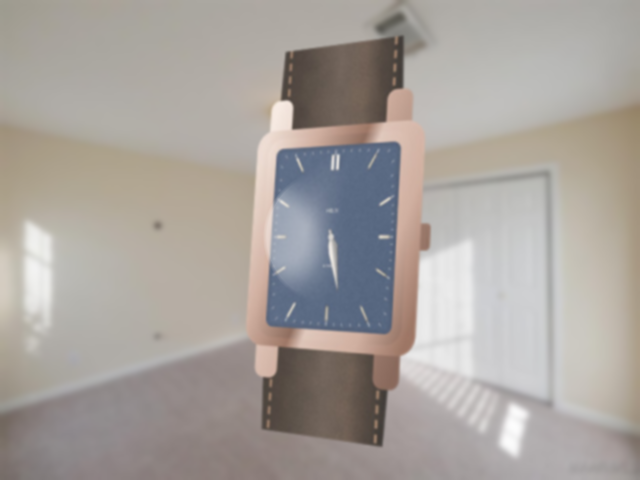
5:28
